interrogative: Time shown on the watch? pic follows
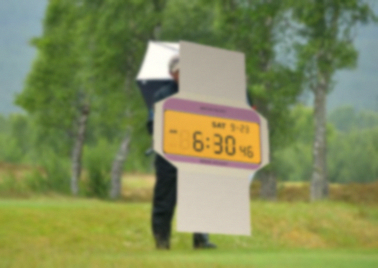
6:30
